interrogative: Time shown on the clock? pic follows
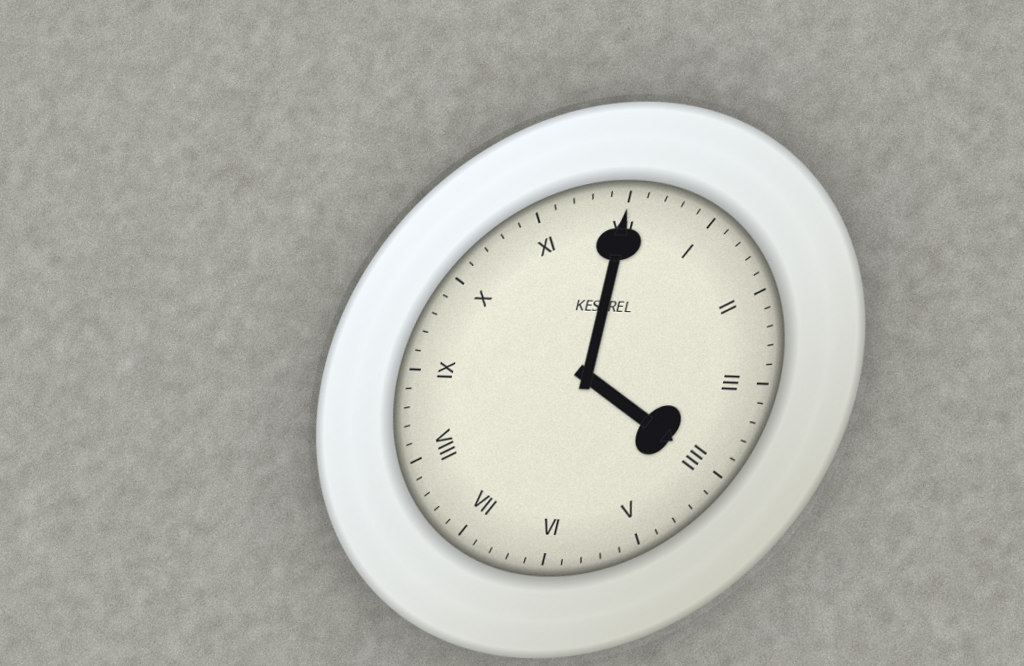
4:00
